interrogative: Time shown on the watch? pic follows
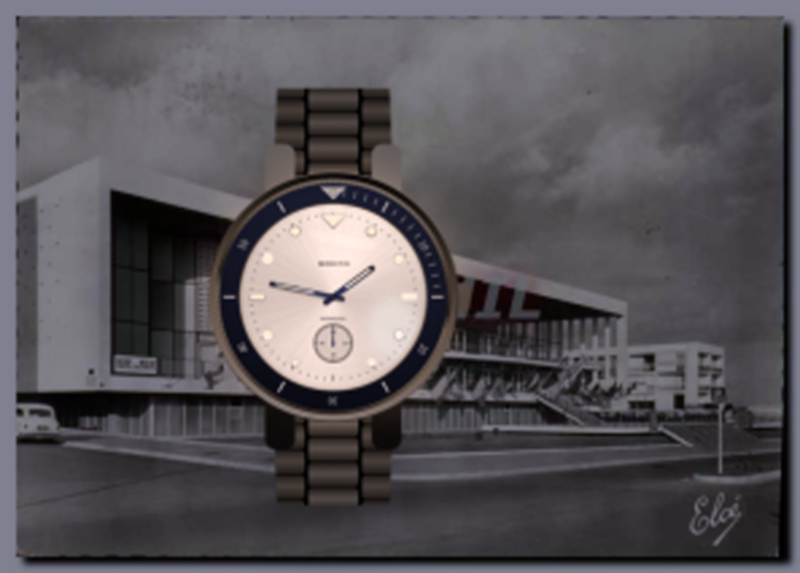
1:47
